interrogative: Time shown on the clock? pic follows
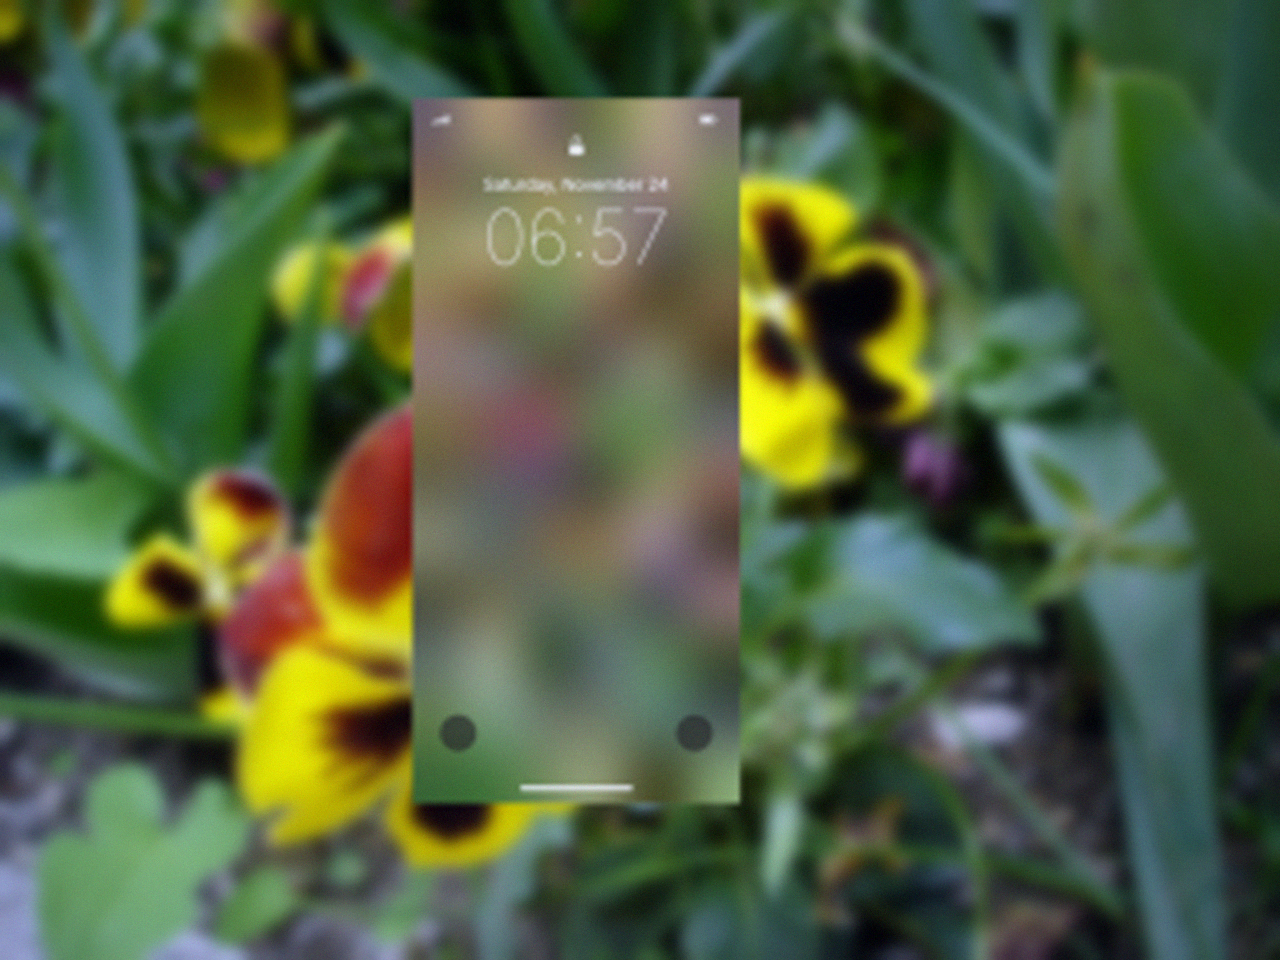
6:57
